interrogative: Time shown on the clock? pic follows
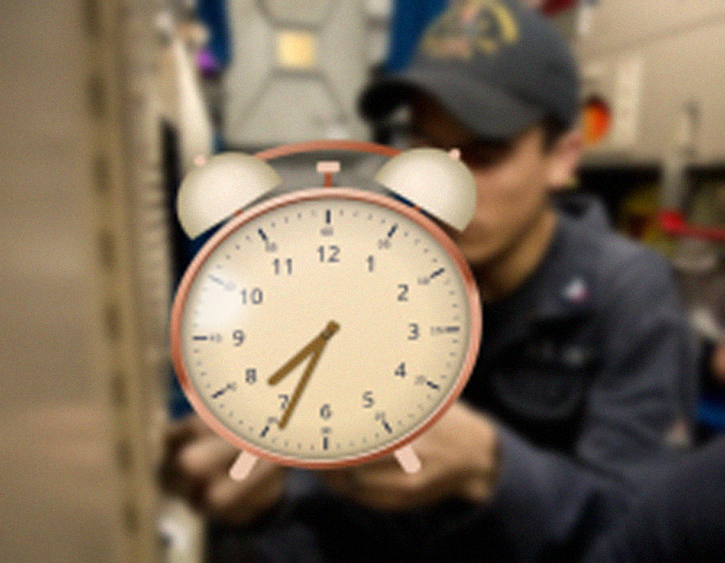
7:34
